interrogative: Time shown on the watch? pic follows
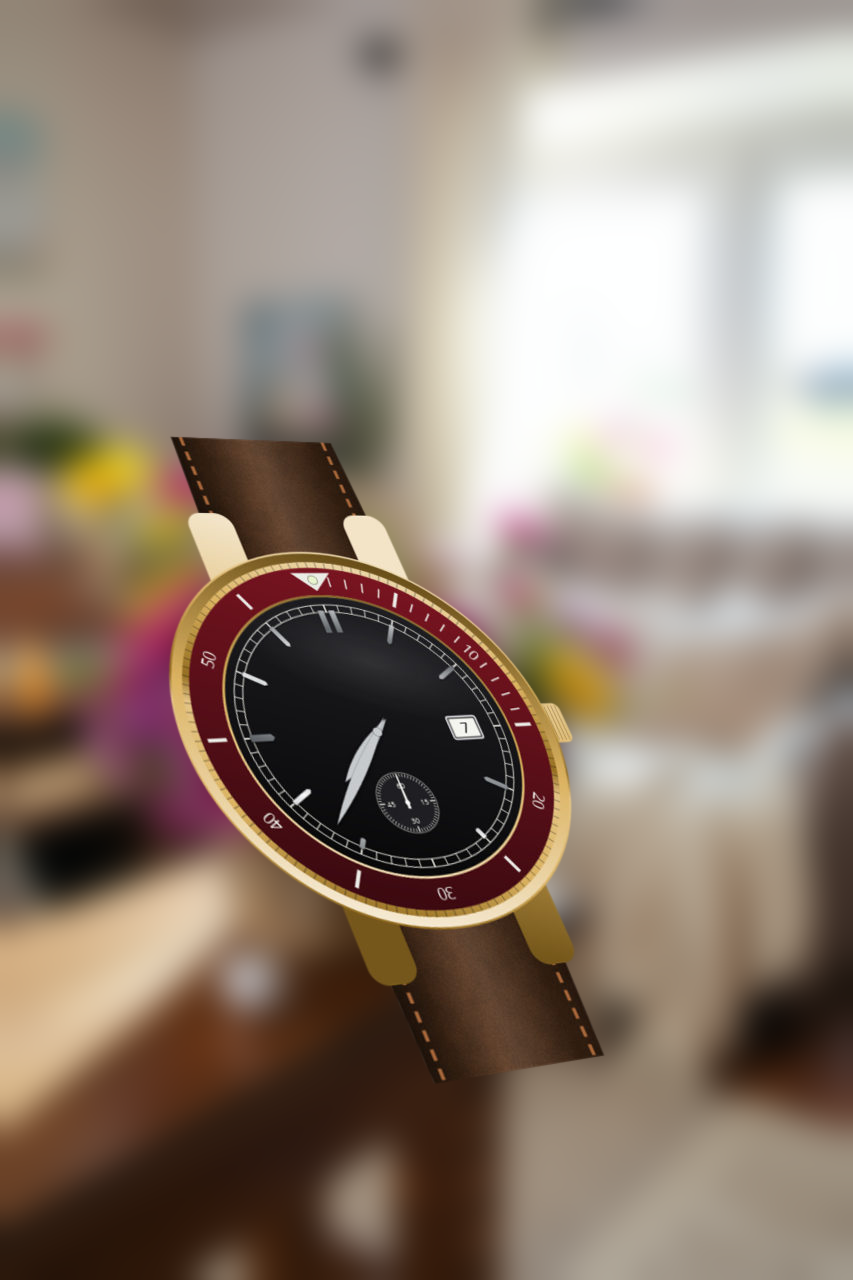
7:37
